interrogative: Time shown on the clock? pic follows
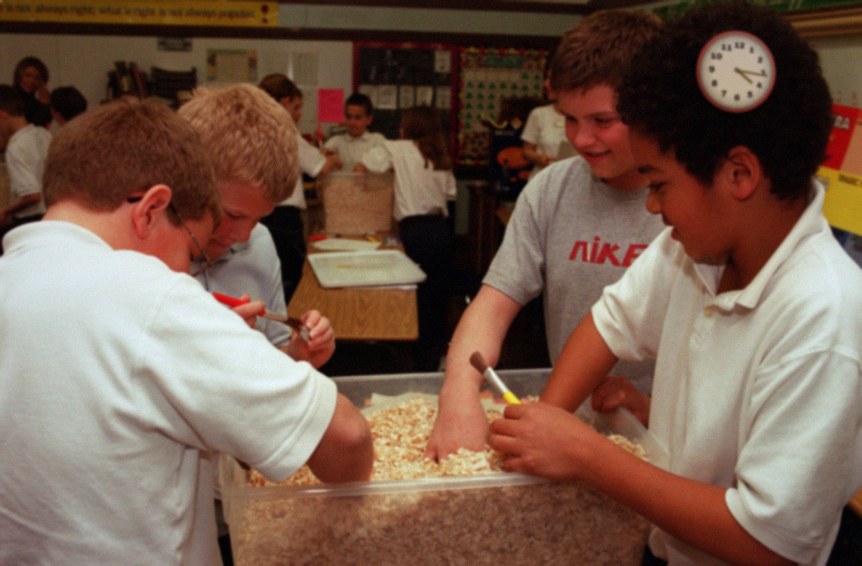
4:16
